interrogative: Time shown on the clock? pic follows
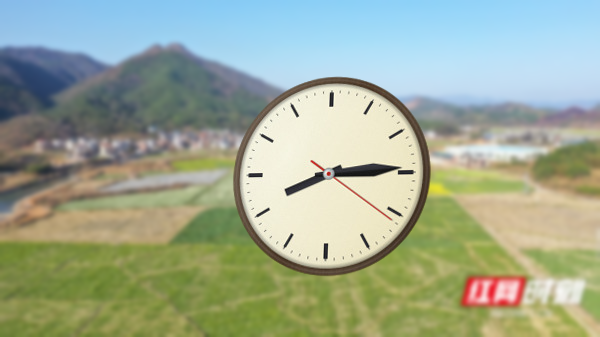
8:14:21
